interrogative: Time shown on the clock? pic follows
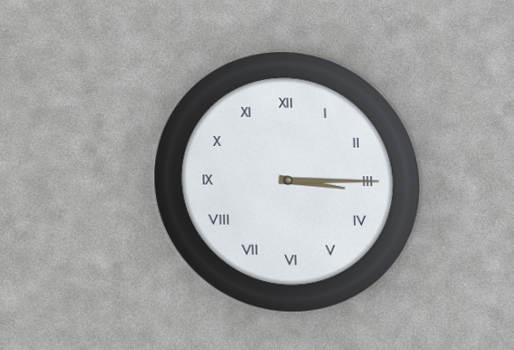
3:15
